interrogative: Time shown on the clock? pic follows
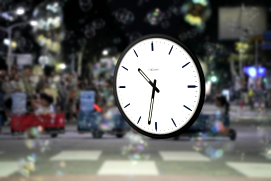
10:32
